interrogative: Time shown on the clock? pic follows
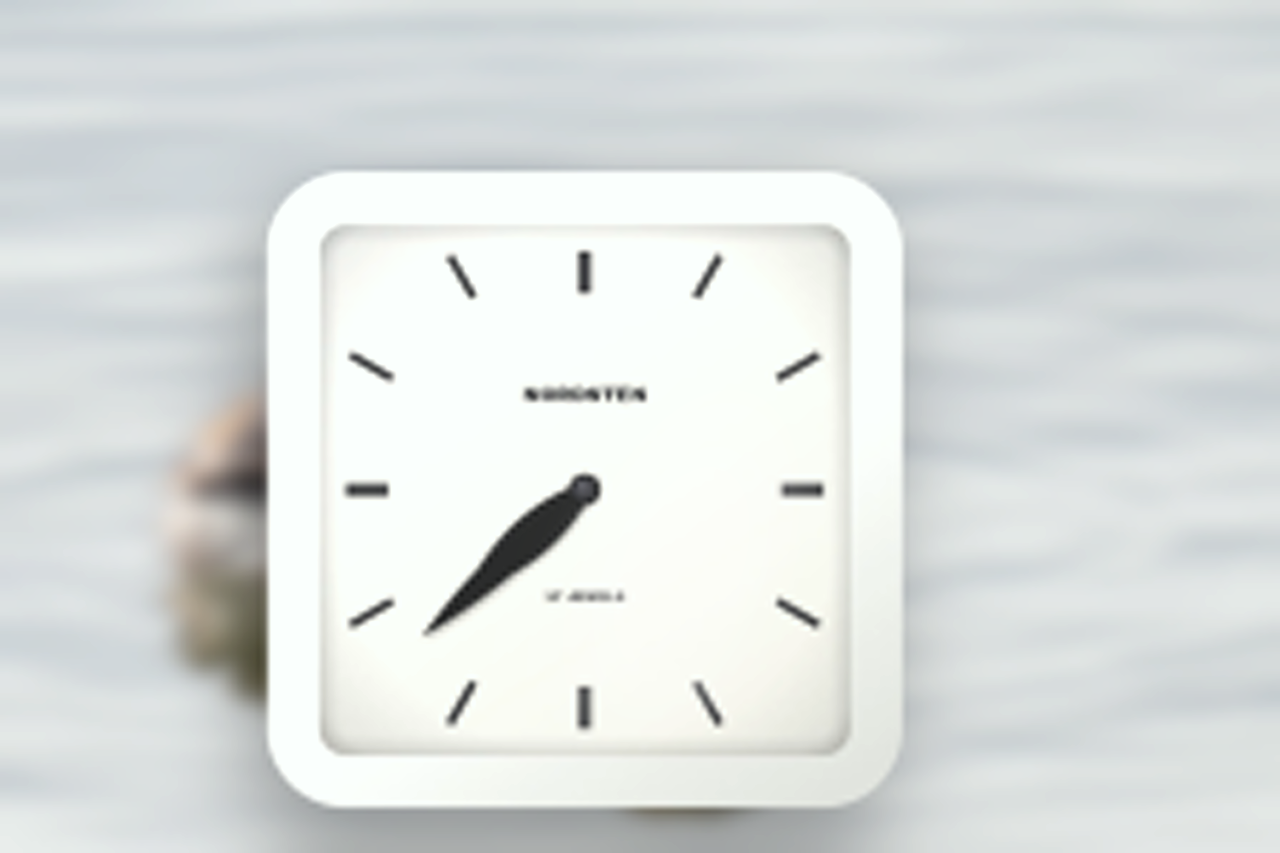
7:38
